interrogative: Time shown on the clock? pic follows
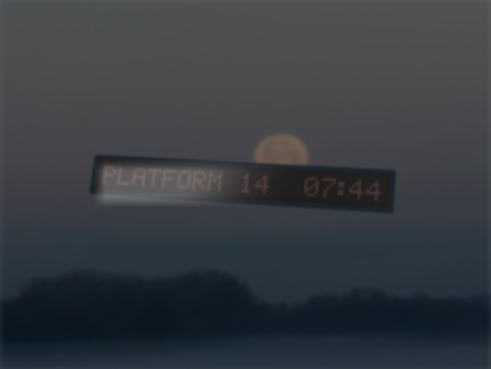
7:44
